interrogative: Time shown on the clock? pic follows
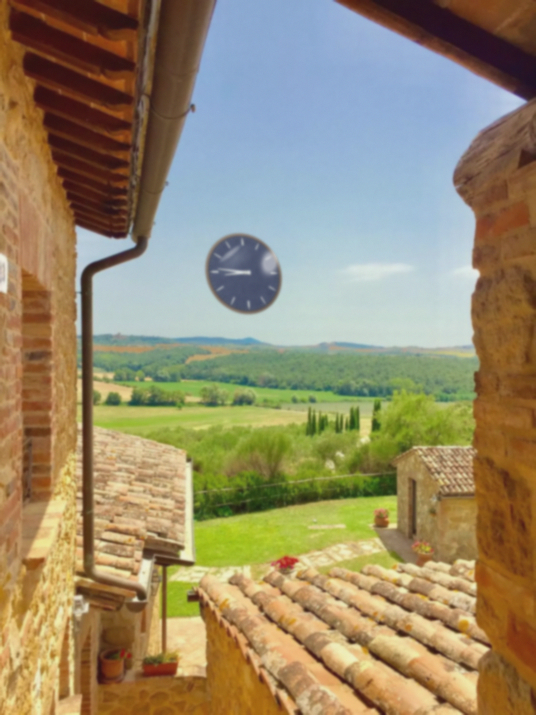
8:46
